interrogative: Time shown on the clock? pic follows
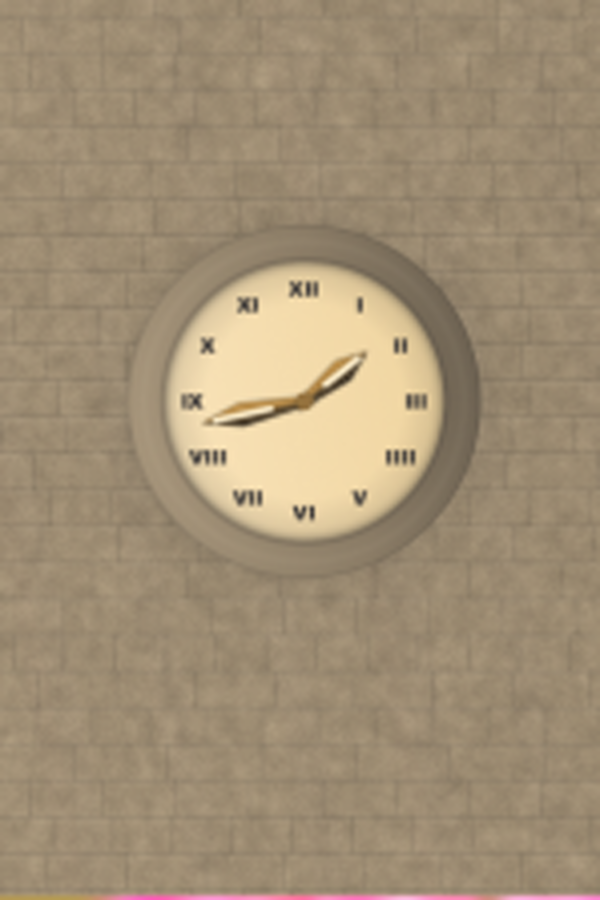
1:43
